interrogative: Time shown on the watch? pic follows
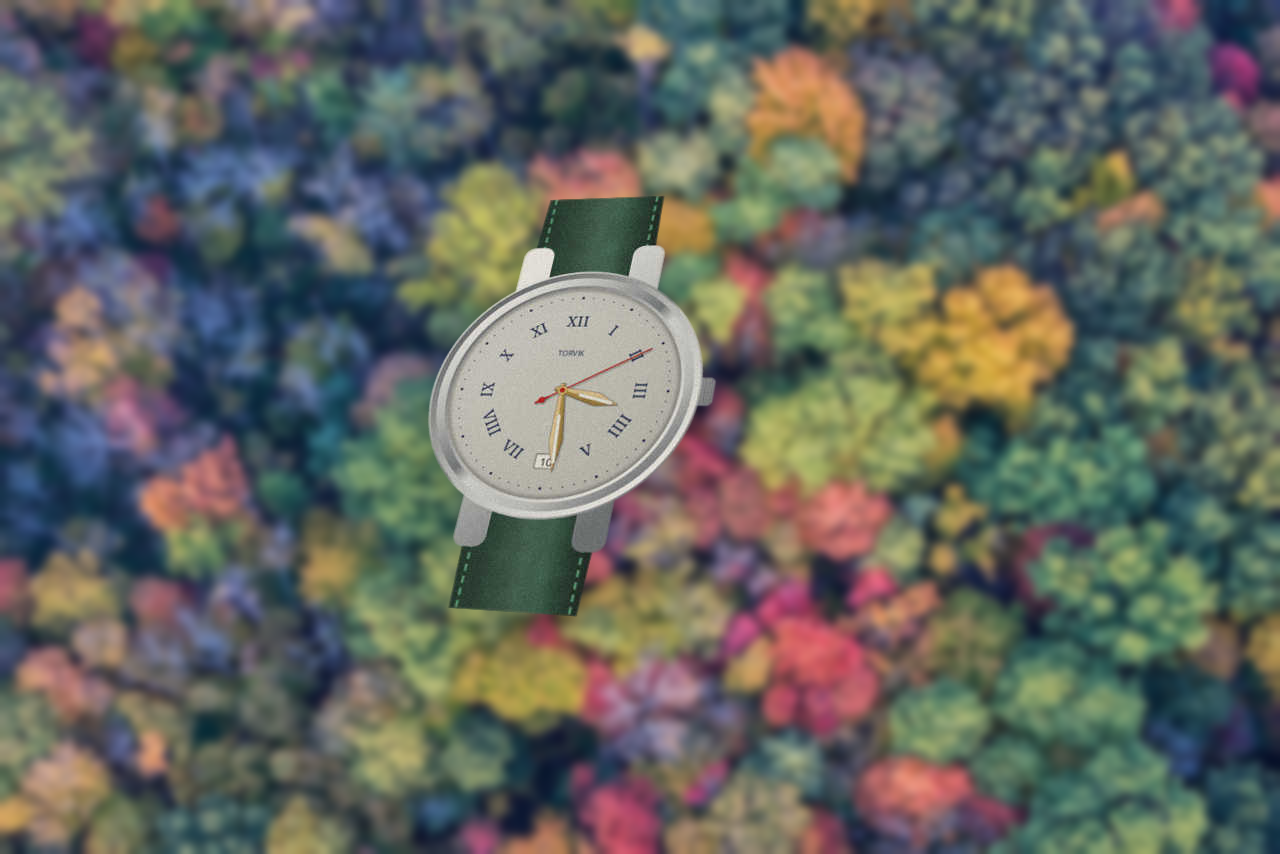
3:29:10
